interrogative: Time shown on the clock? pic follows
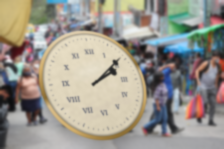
2:09
